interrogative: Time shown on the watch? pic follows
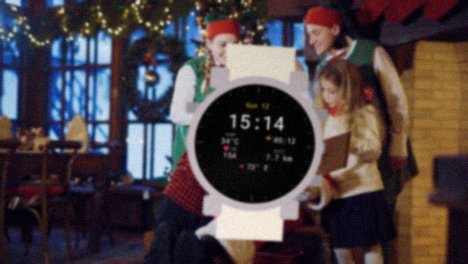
15:14
